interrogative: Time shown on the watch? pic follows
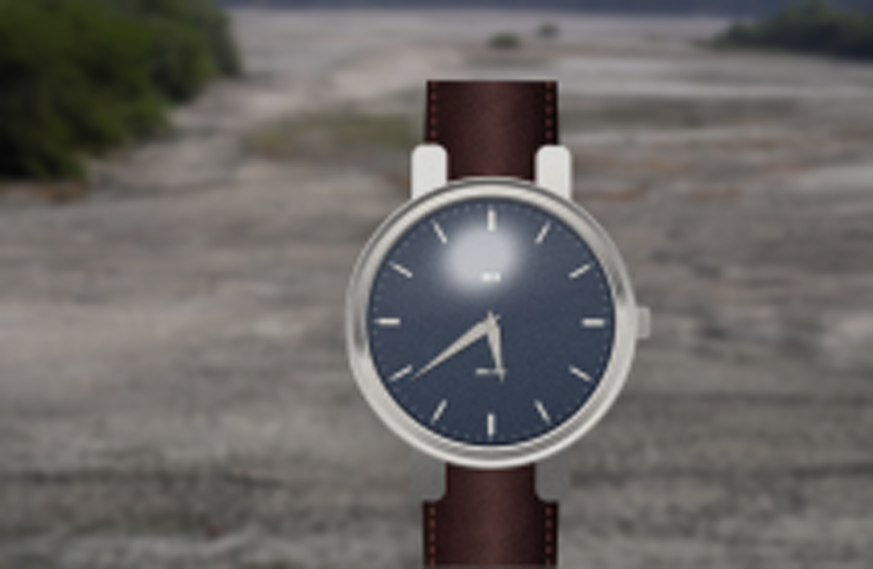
5:39
